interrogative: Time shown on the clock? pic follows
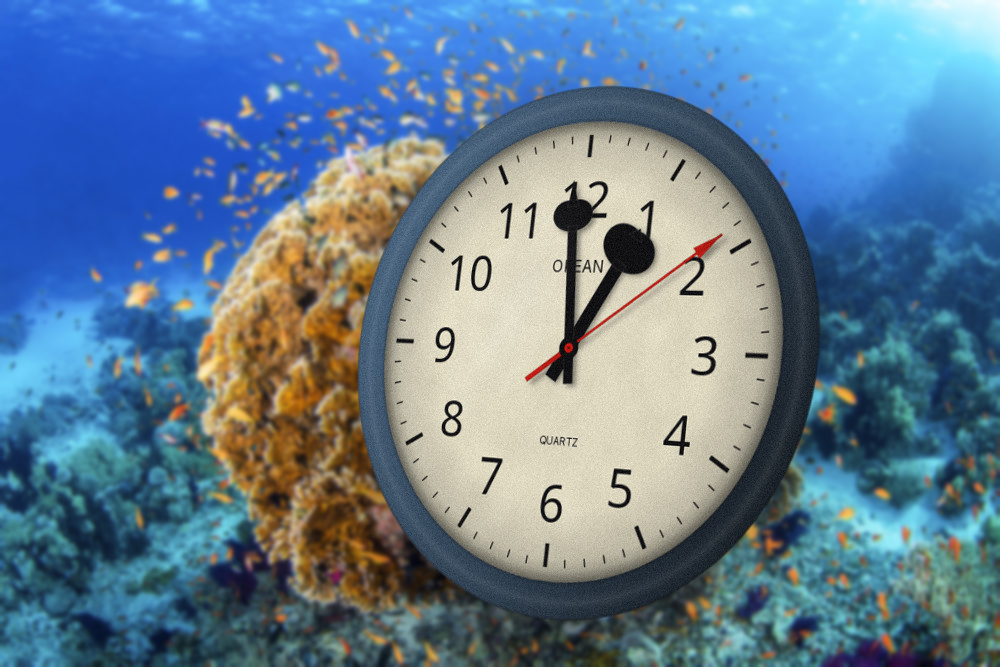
12:59:09
